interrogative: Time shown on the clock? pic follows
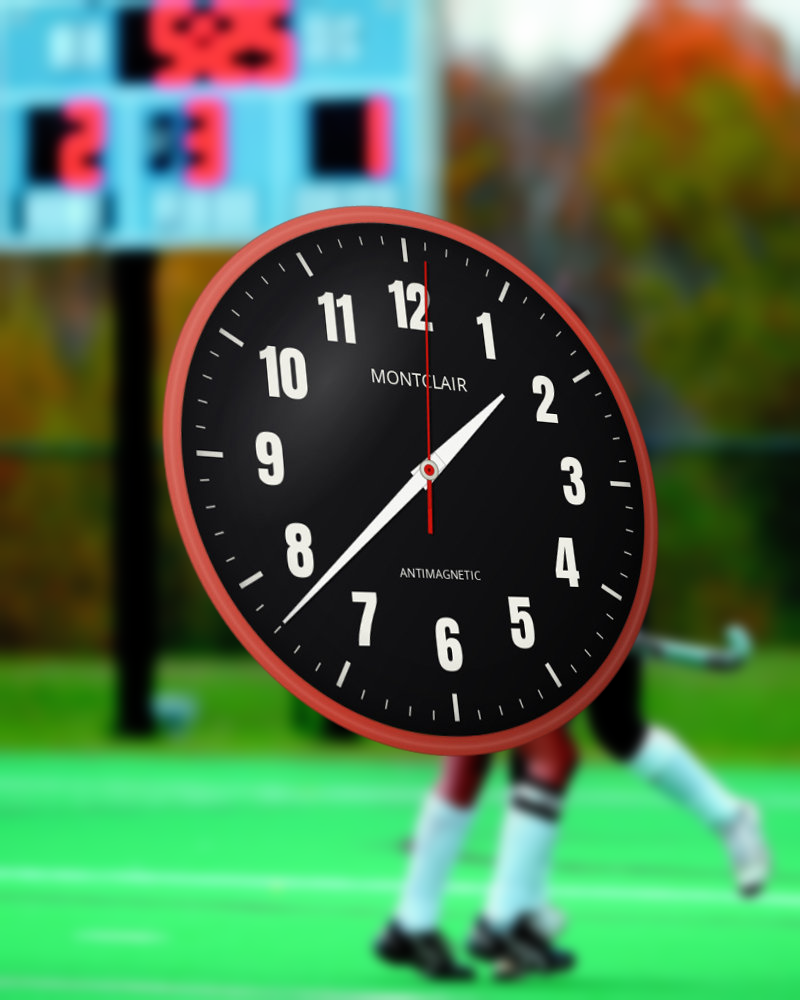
1:38:01
